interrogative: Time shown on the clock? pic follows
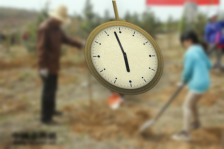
5:58
